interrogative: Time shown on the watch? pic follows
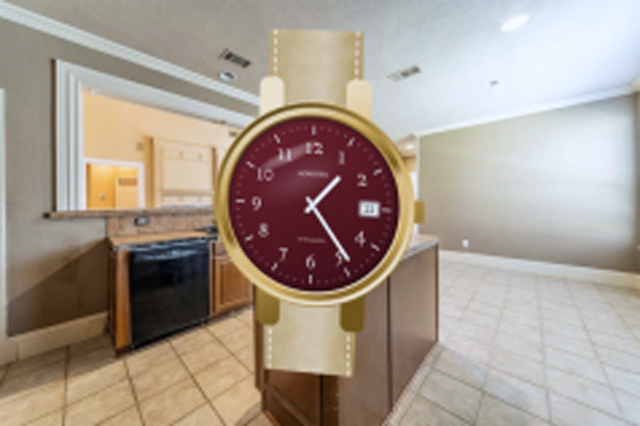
1:24
